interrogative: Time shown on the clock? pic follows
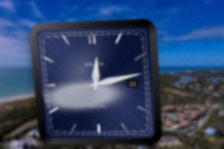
12:13
